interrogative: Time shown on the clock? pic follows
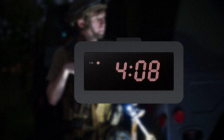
4:08
